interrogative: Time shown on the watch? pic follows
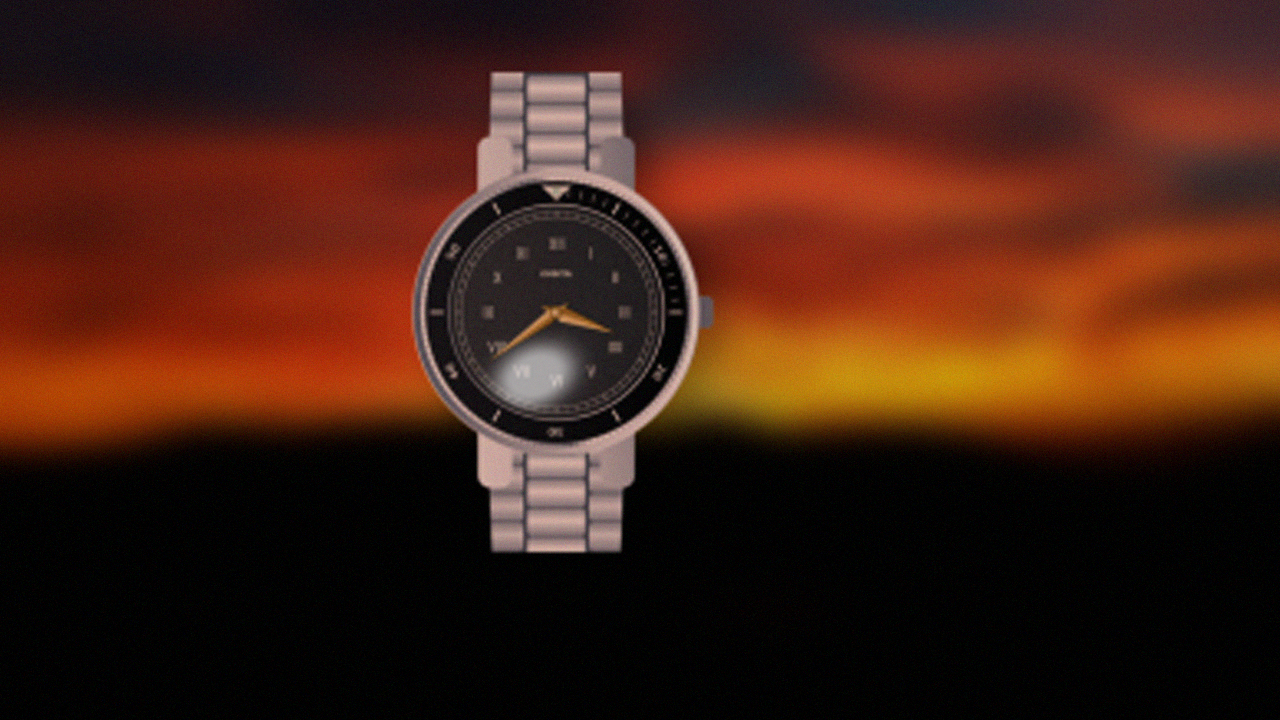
3:39
